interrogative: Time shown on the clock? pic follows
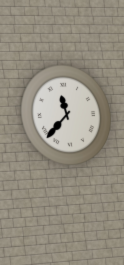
11:38
